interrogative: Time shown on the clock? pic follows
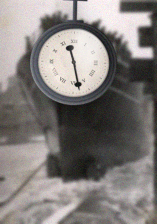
11:28
